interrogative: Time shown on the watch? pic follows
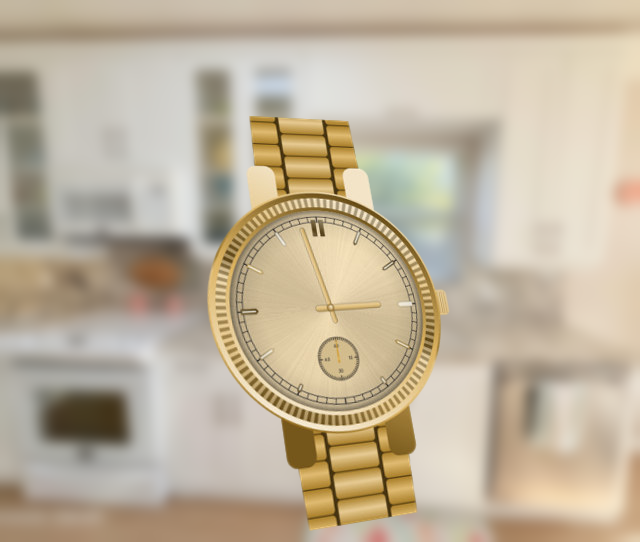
2:58
